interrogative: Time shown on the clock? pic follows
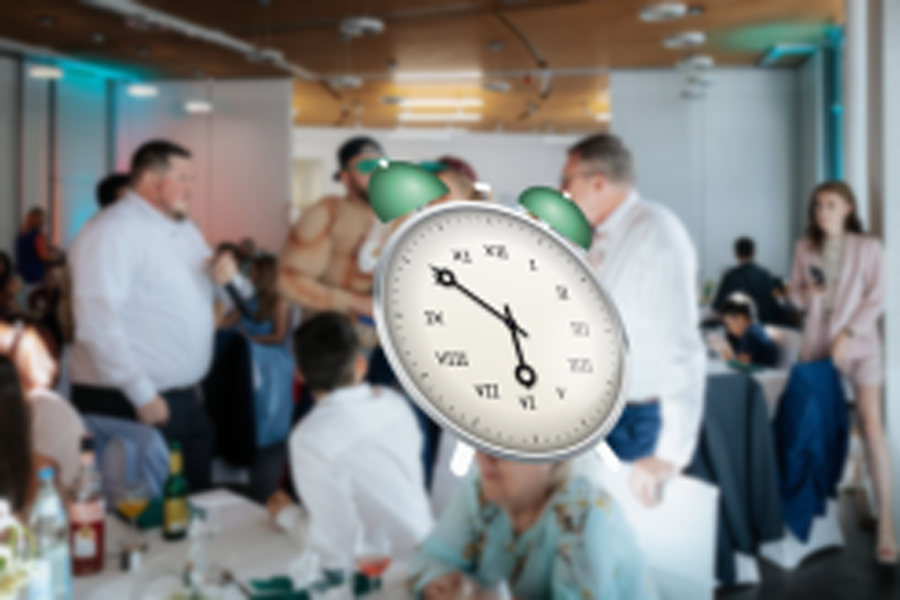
5:51
